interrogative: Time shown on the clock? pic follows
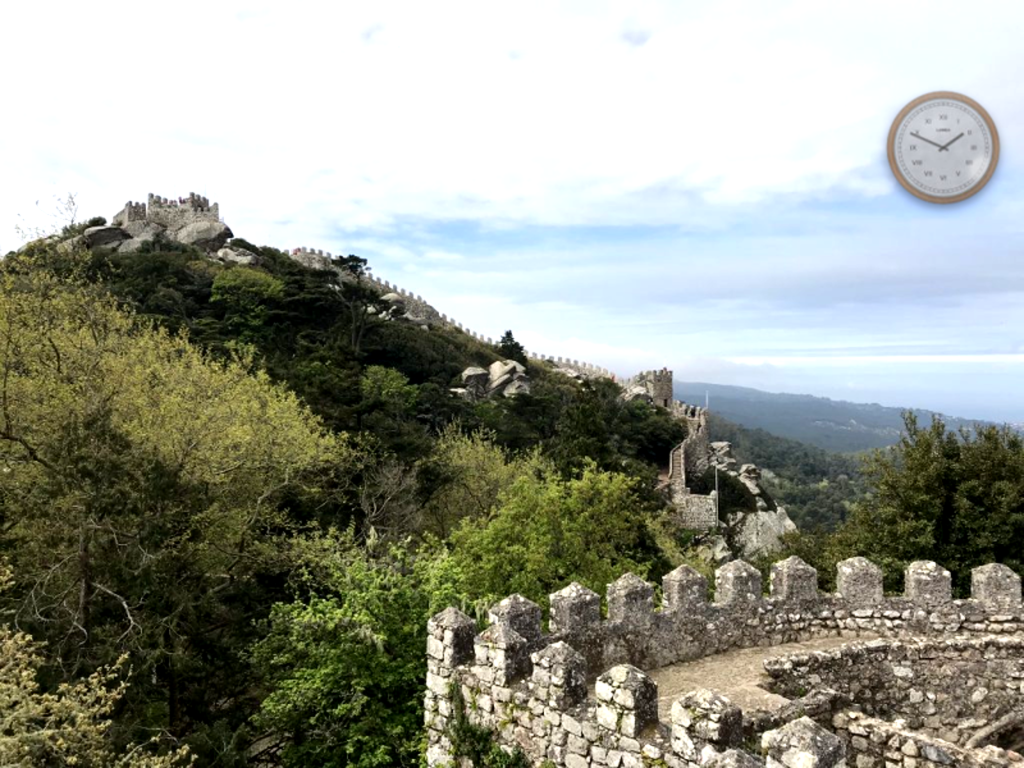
1:49
